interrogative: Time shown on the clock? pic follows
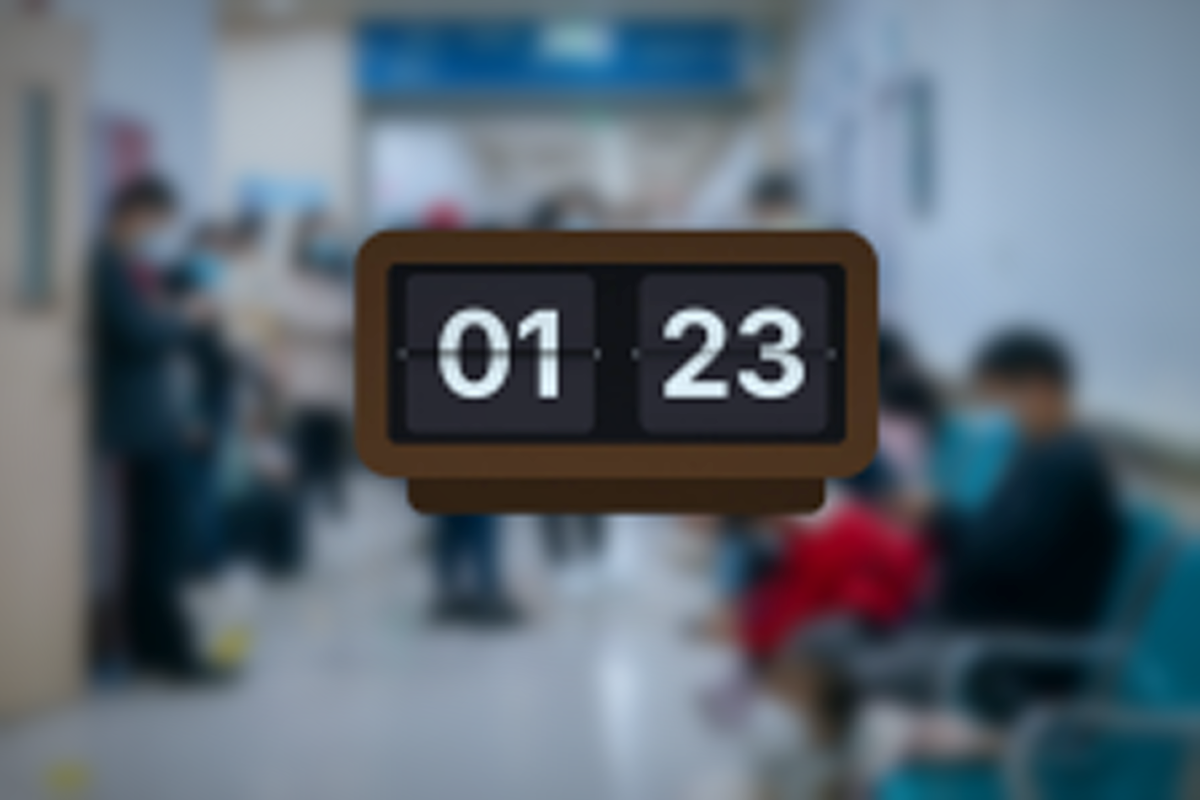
1:23
